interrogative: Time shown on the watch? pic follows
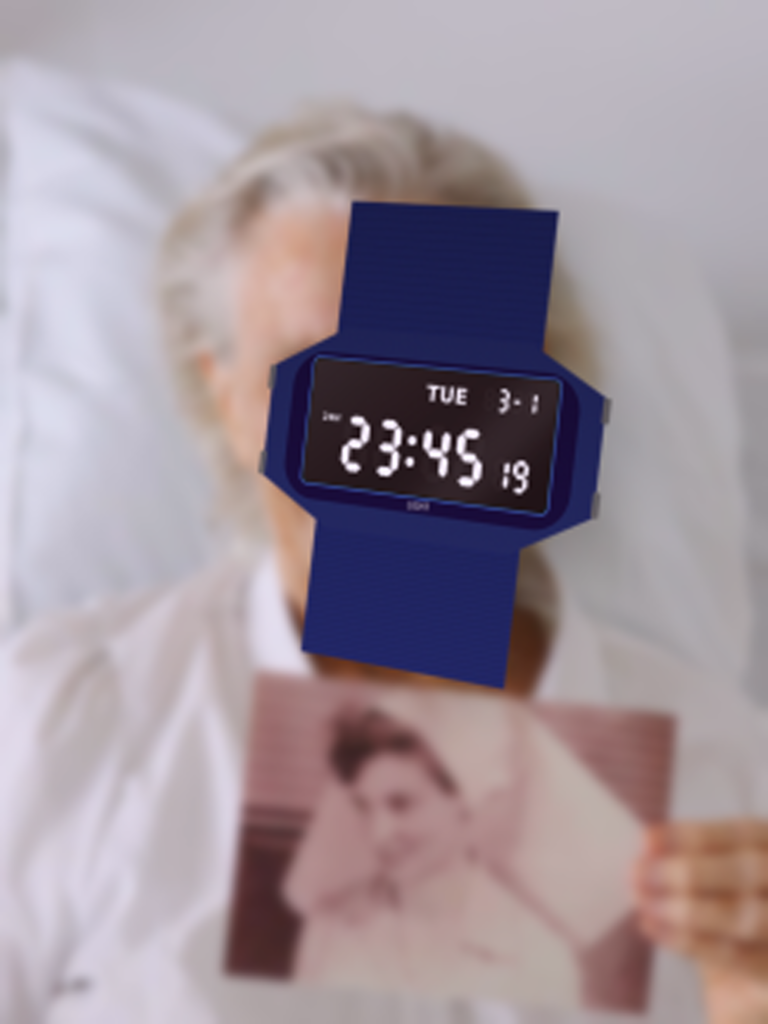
23:45:19
